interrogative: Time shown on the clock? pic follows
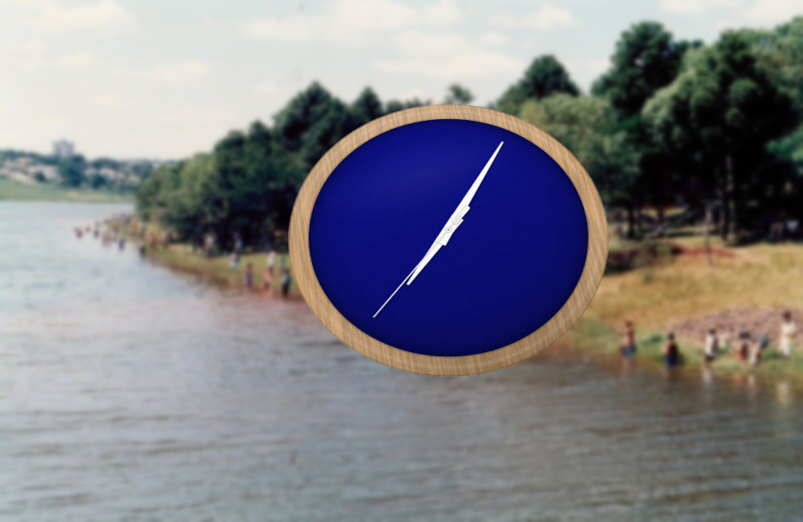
7:04:36
